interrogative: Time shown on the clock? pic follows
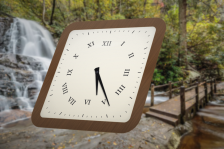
5:24
